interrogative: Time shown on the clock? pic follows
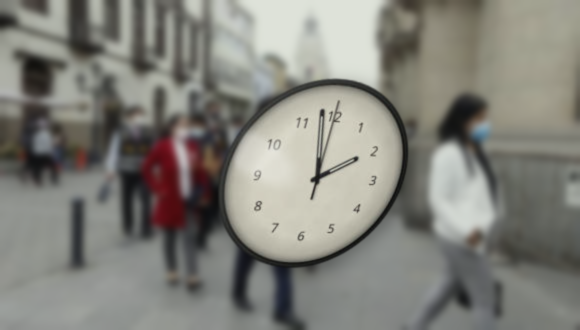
1:58:00
